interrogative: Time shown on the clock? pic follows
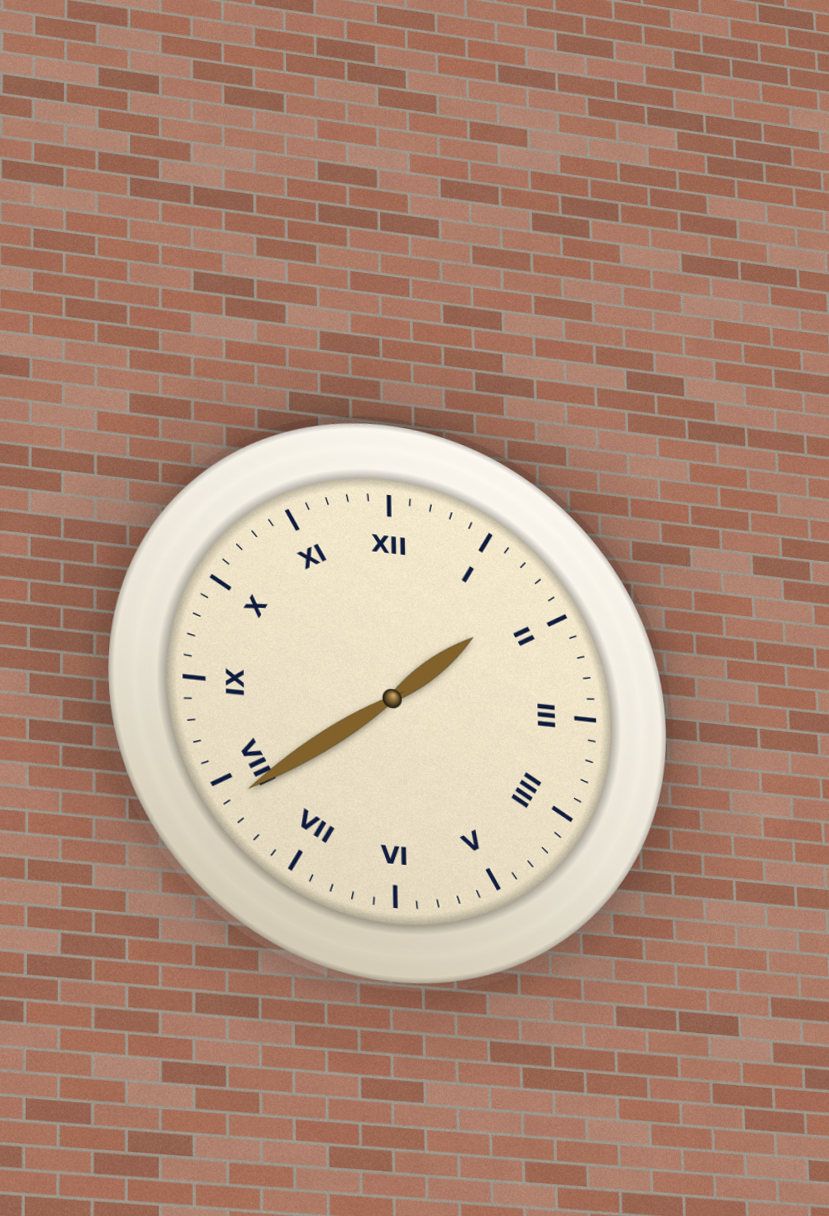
1:39
